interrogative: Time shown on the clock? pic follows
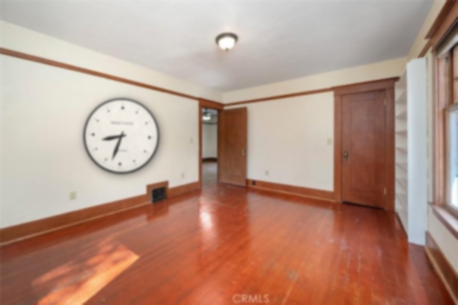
8:33
